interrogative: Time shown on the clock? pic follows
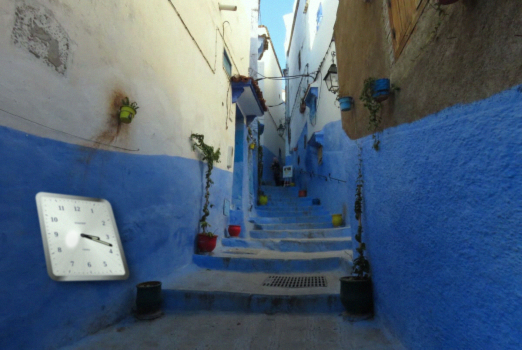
3:18
